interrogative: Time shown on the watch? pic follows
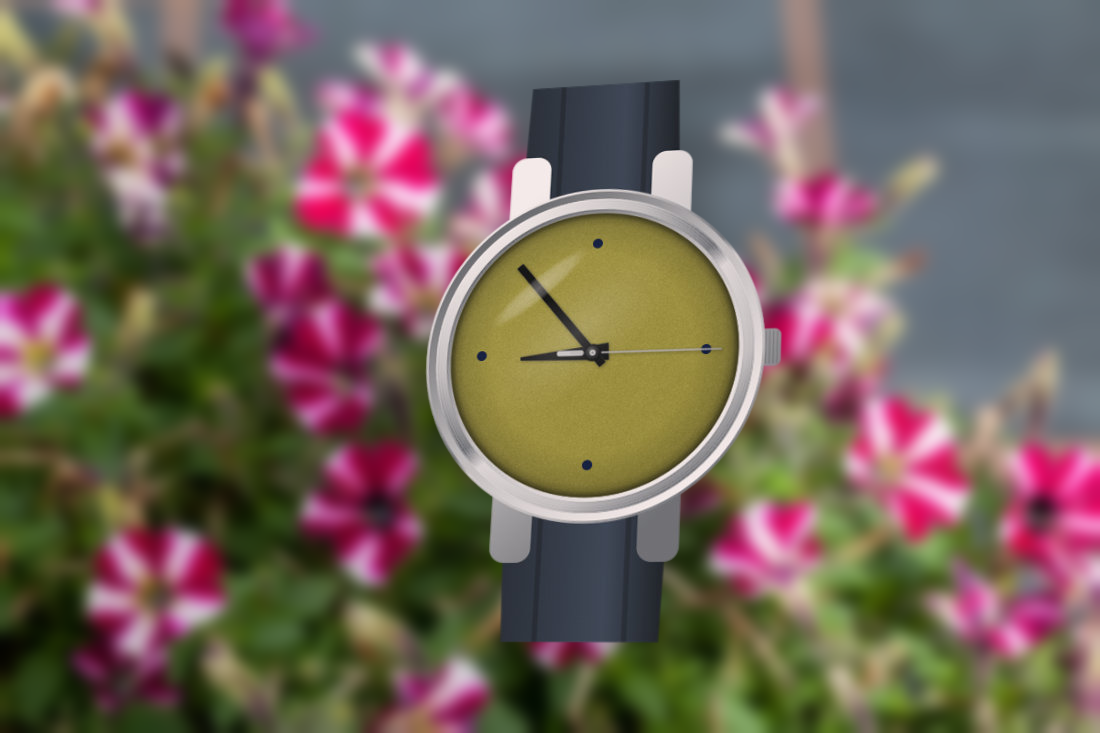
8:53:15
